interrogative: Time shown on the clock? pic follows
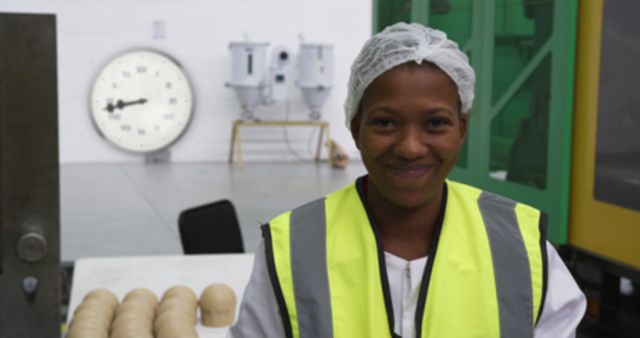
8:43
